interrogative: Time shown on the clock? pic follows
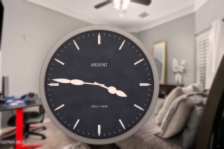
3:46
